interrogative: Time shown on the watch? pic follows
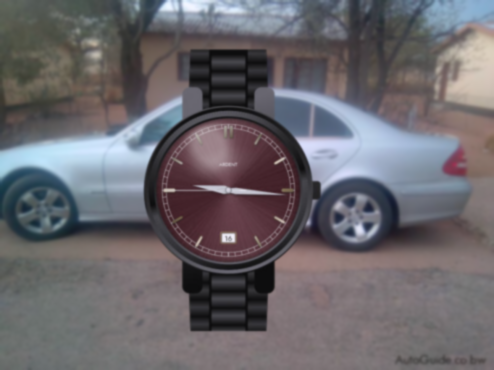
9:15:45
